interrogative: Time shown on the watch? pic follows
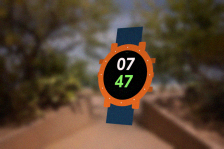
7:47
